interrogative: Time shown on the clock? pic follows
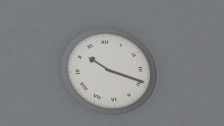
10:19
